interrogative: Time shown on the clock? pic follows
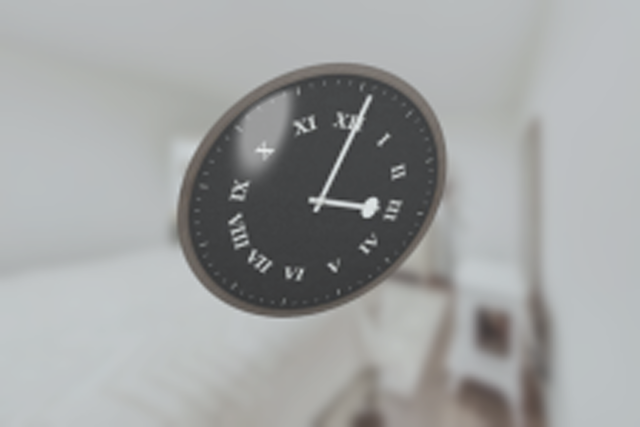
3:01
